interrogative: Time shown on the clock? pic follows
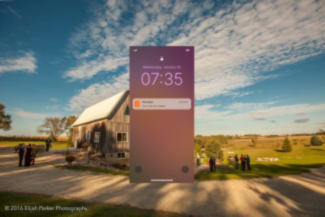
7:35
